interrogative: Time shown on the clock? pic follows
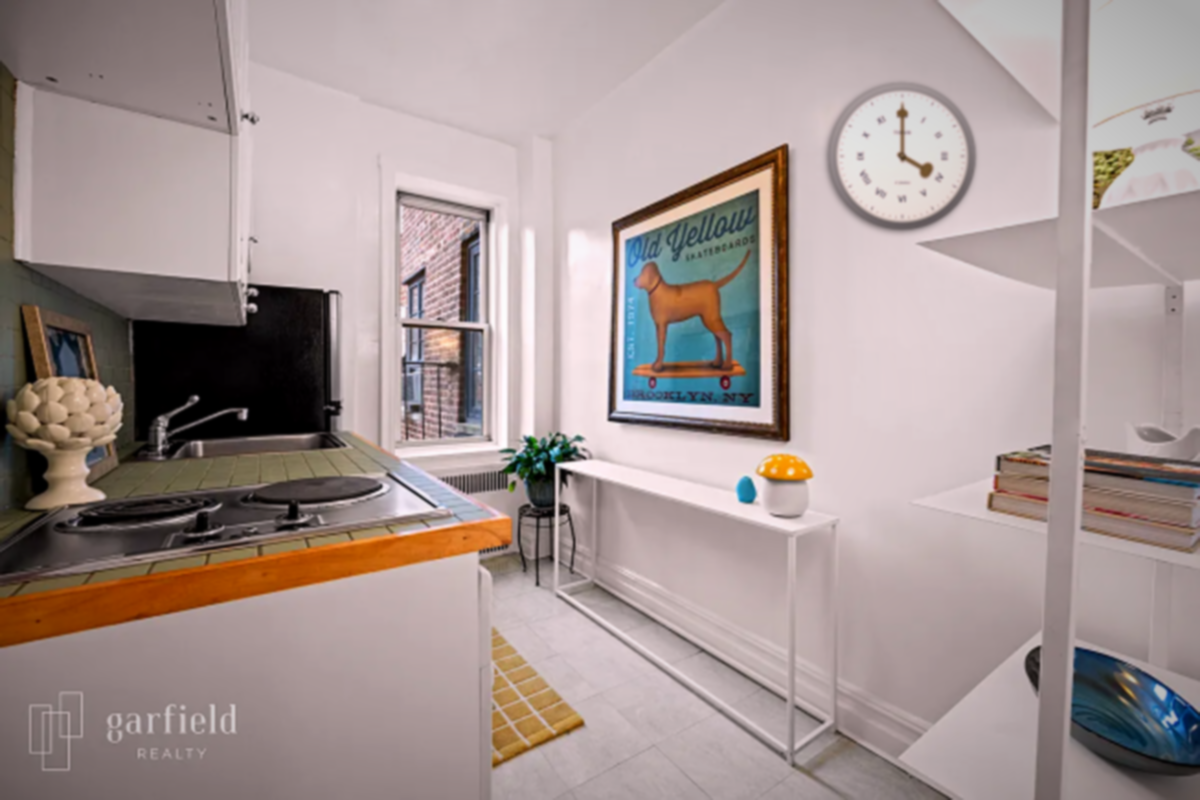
4:00
